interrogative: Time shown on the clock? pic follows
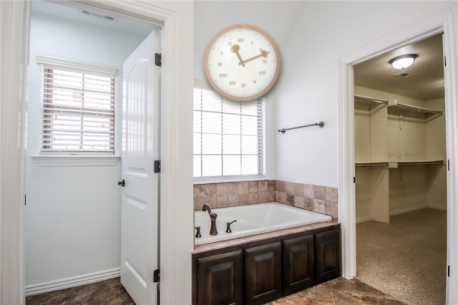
11:12
